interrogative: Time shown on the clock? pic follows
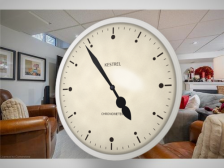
4:54
